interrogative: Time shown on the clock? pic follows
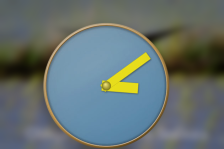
3:09
